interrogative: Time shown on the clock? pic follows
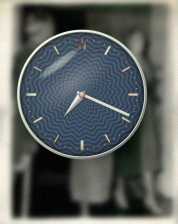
7:19
